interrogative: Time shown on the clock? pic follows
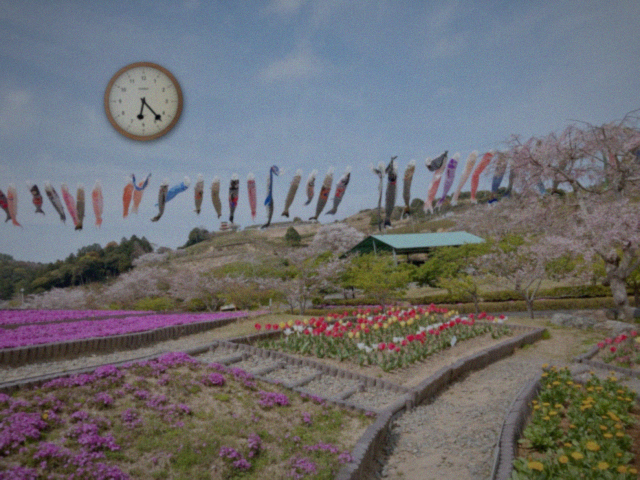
6:23
